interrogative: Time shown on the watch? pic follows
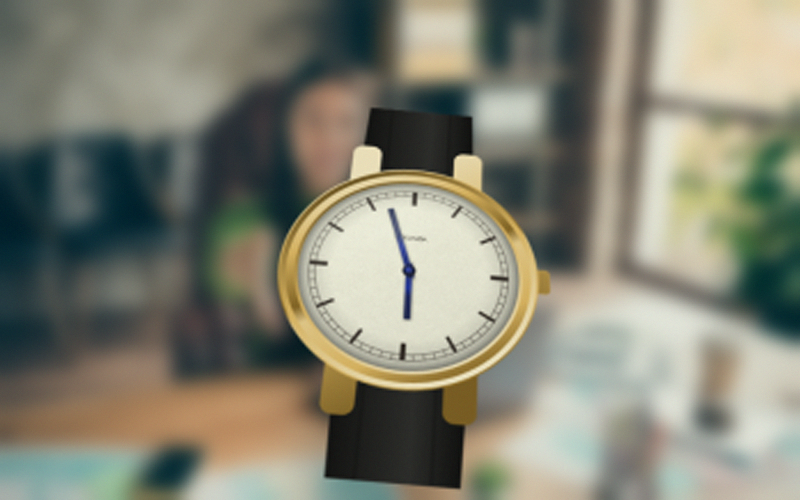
5:57
